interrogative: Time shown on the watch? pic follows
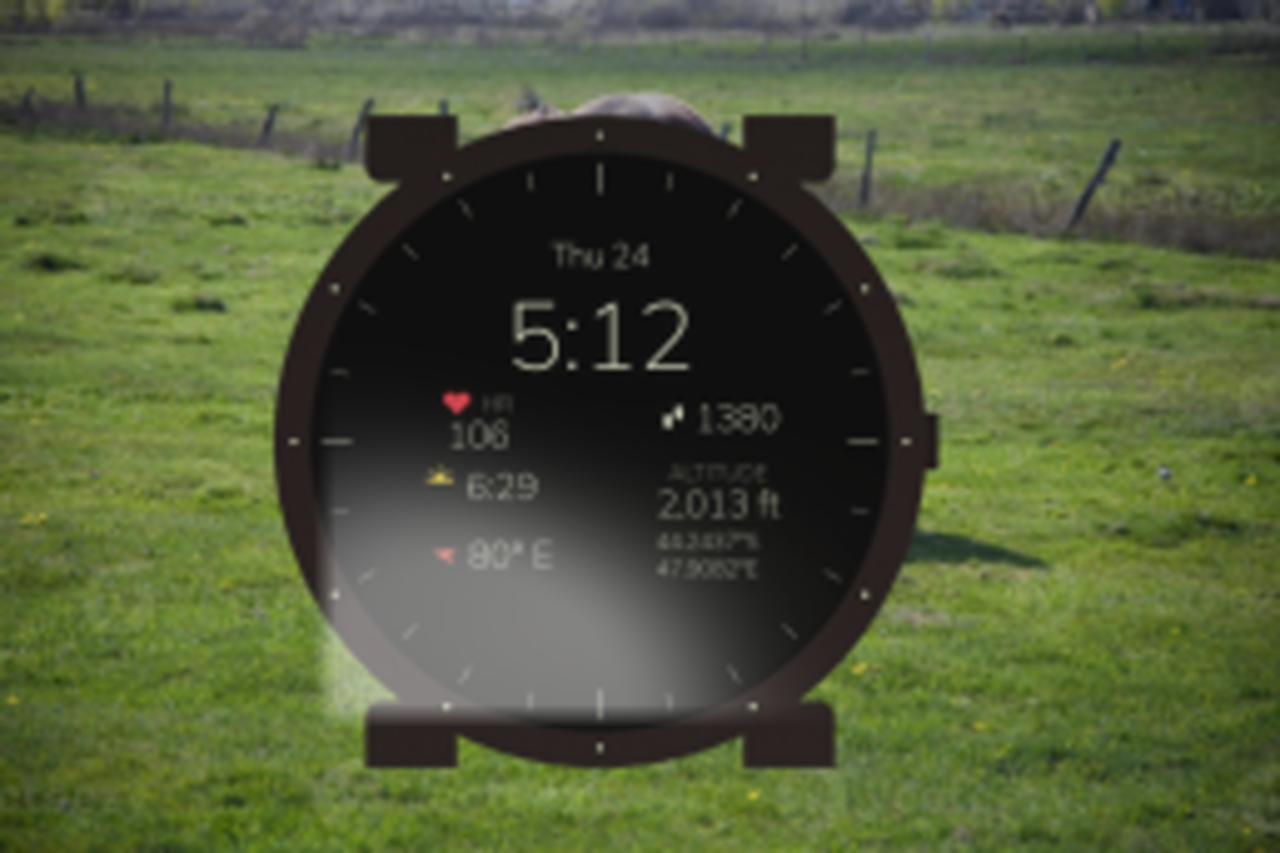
5:12
